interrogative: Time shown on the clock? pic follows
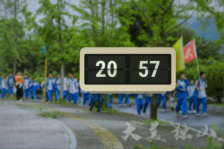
20:57
